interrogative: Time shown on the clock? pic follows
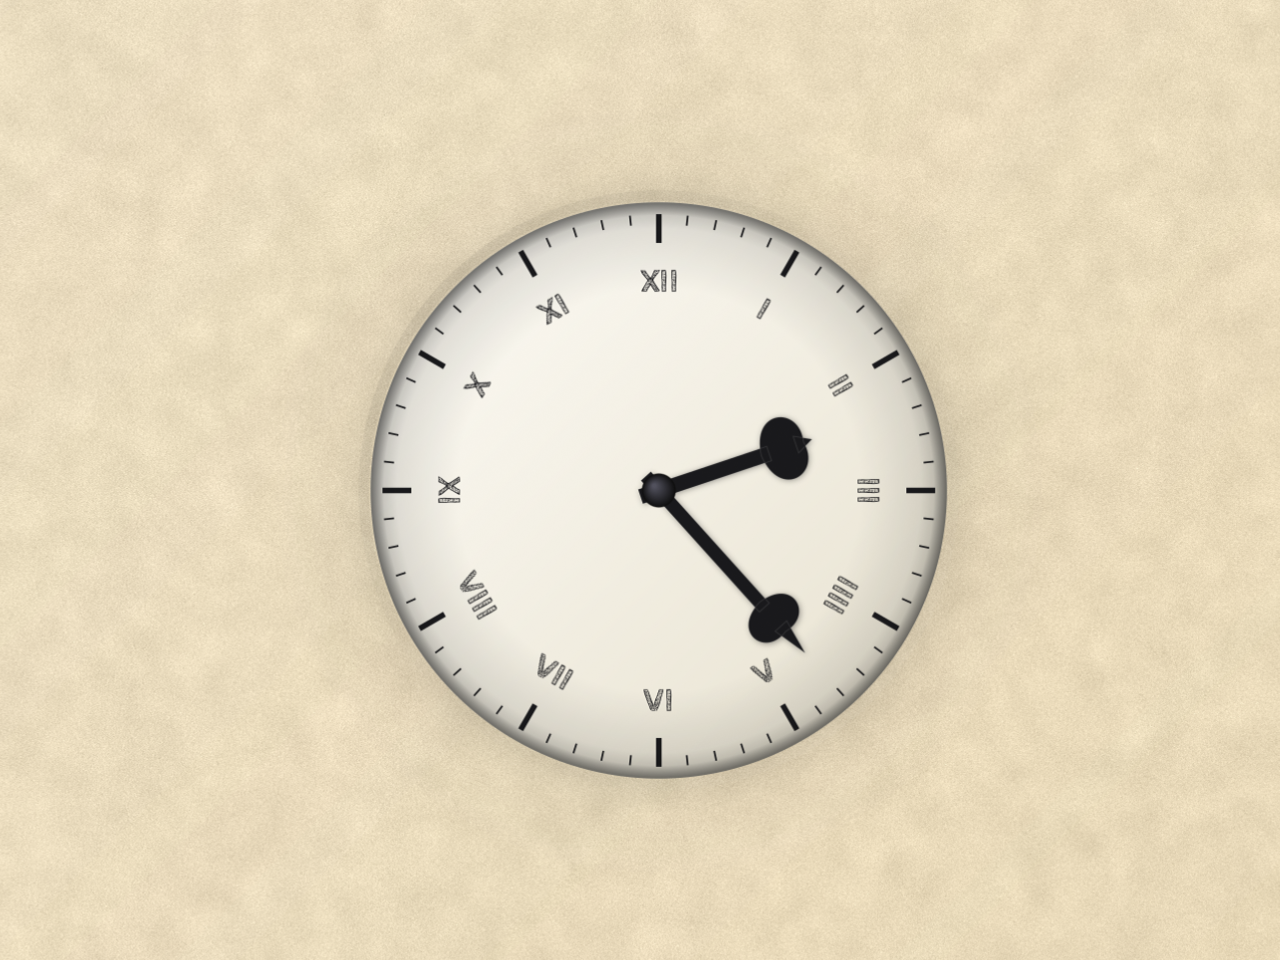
2:23
